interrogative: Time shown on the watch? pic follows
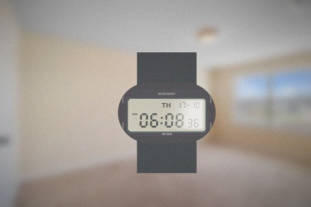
6:08:36
